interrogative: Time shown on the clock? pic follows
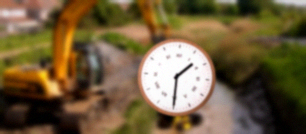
1:30
